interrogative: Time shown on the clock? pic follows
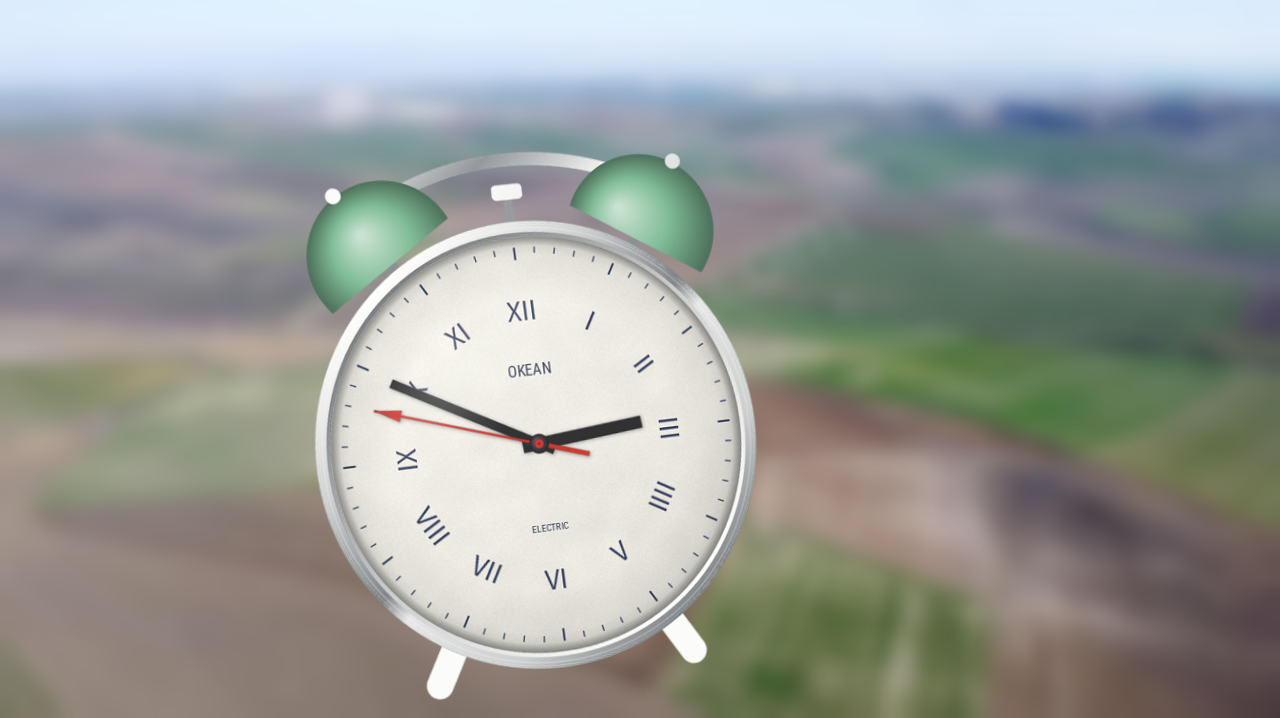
2:49:48
